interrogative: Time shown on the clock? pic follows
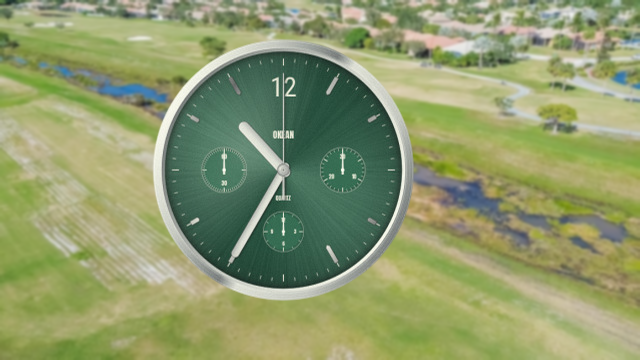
10:35
